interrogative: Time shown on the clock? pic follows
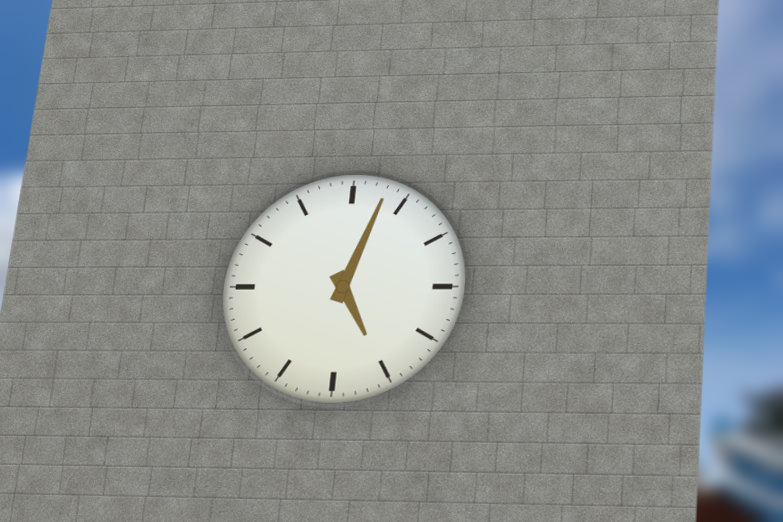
5:03
